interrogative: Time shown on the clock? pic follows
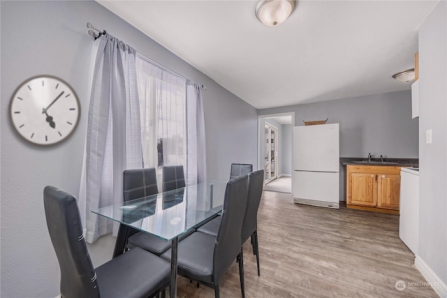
5:08
